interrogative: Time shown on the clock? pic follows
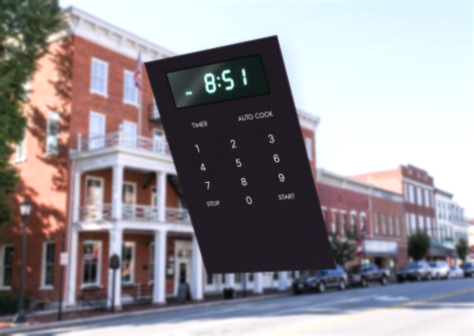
8:51
